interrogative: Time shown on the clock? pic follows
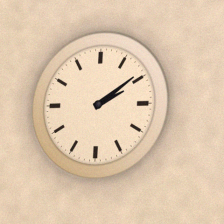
2:09
